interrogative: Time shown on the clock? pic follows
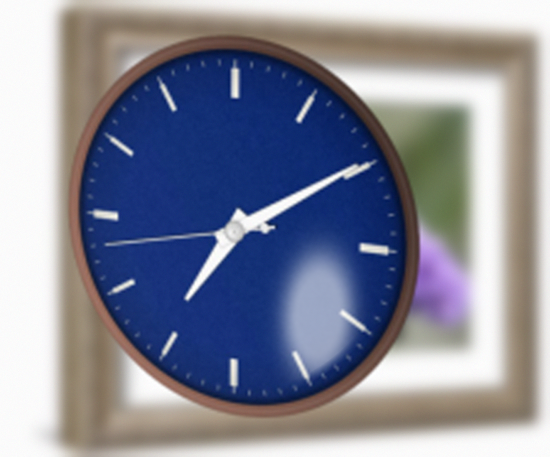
7:09:43
